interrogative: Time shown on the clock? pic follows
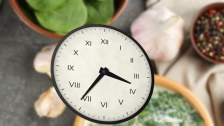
3:36
